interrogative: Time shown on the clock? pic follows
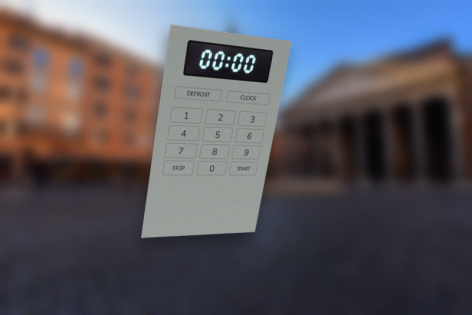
0:00
